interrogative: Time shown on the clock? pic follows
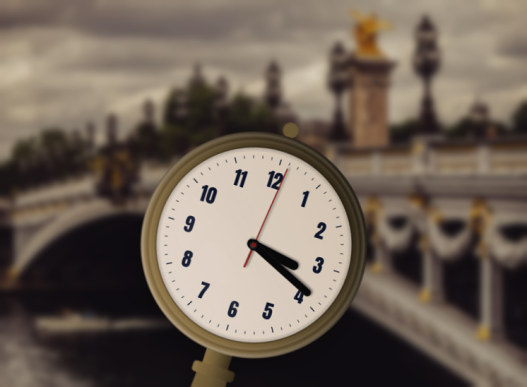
3:19:01
